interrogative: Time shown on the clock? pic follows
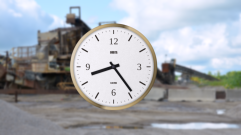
8:24
